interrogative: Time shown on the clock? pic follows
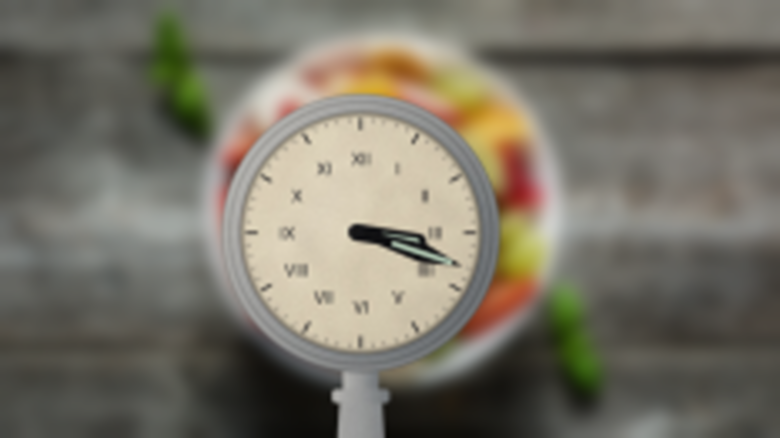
3:18
